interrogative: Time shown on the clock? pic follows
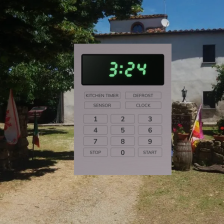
3:24
